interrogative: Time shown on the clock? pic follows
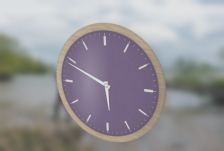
5:49
